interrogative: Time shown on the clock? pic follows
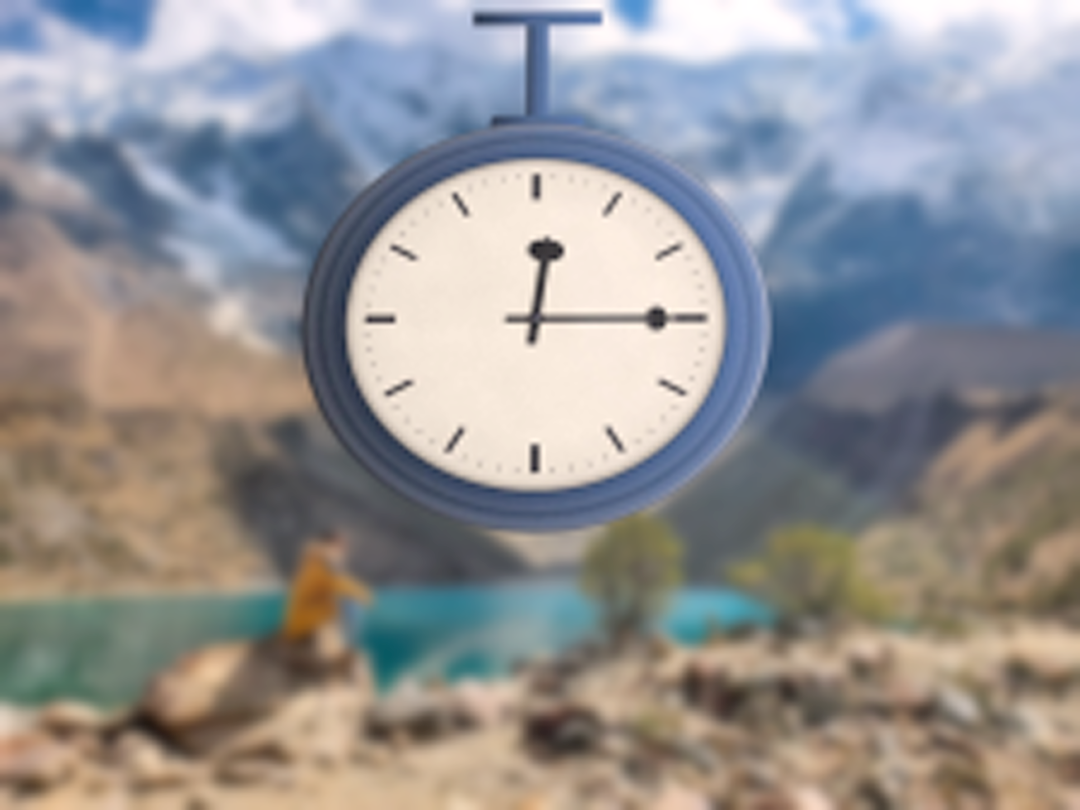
12:15
